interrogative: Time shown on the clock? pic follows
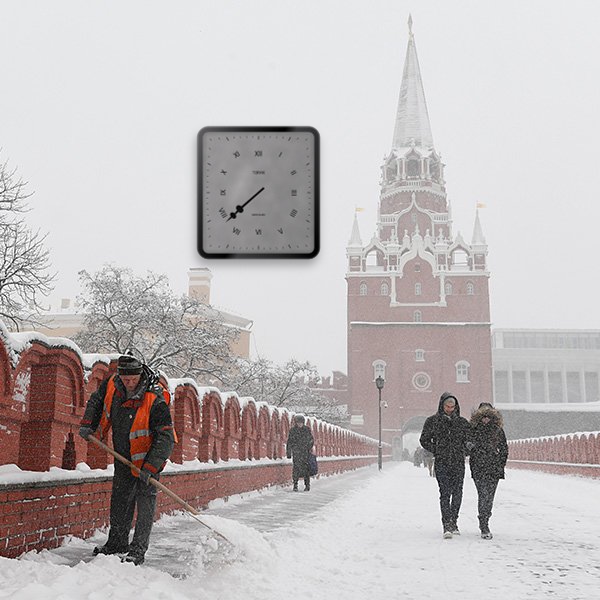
7:38
